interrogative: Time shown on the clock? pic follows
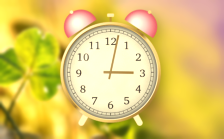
3:02
